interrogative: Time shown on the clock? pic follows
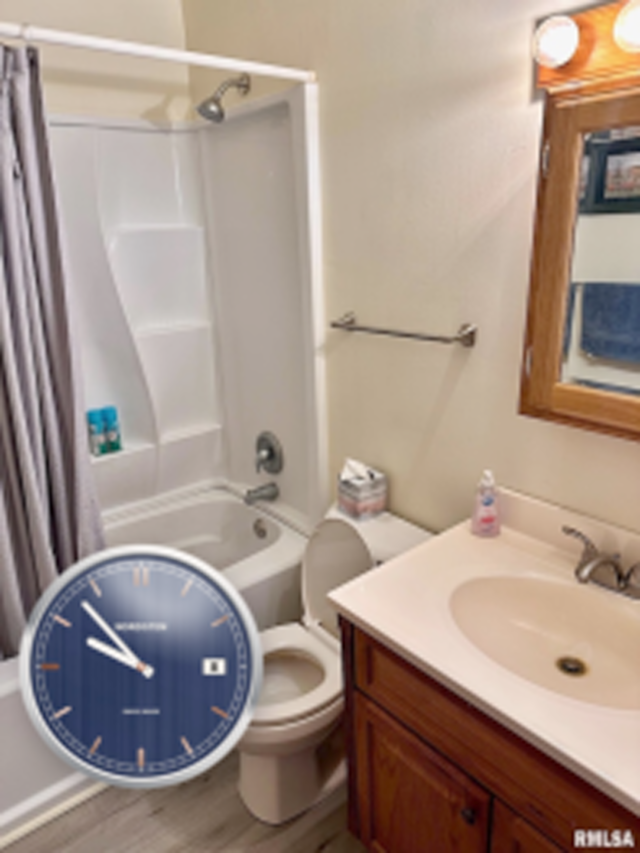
9:53
